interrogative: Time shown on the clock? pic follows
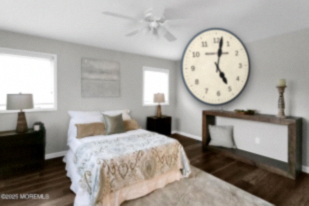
5:02
